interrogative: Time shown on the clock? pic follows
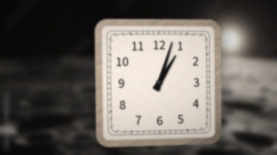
1:03
